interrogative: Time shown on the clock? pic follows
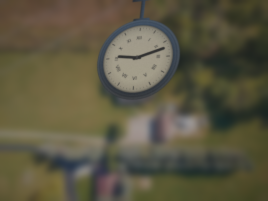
9:12
